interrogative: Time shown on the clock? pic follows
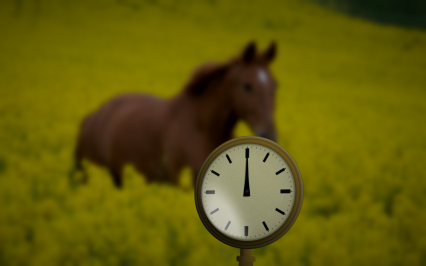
12:00
